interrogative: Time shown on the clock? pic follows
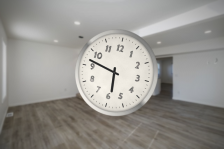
5:47
